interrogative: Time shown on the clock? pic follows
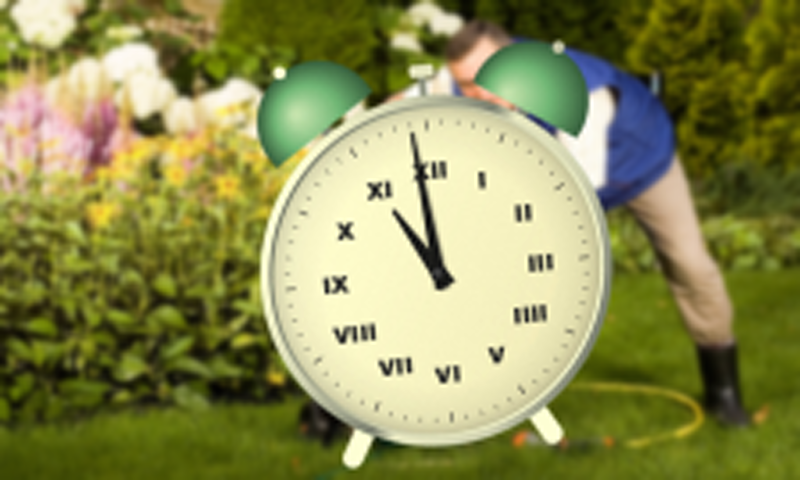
10:59
